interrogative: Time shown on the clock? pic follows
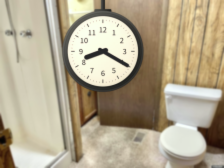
8:20
